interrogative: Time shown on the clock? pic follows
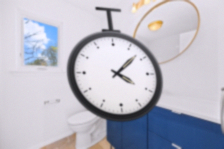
4:08
